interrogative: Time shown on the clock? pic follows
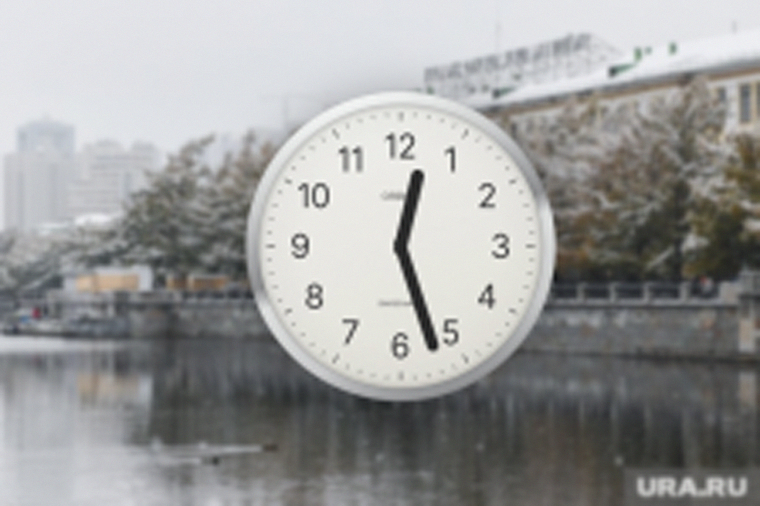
12:27
